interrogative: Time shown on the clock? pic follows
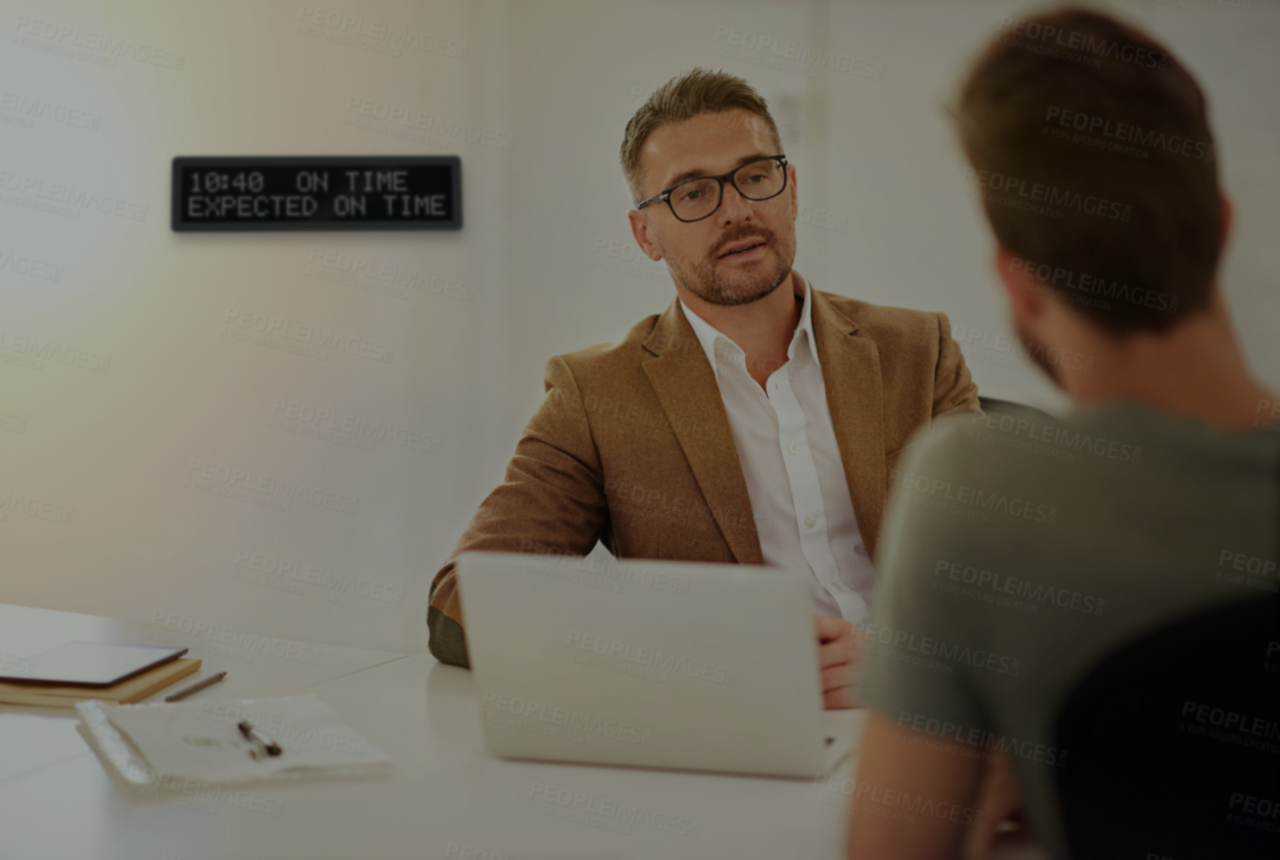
10:40
